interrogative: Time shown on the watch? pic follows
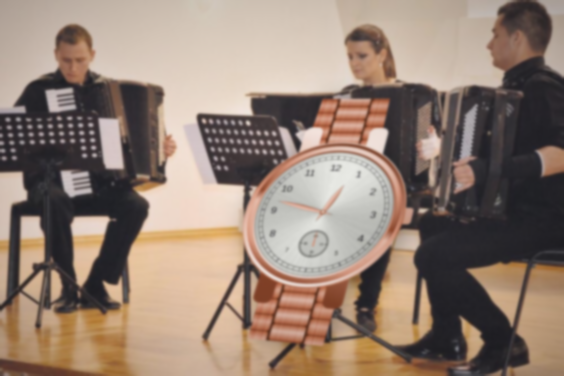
12:47
